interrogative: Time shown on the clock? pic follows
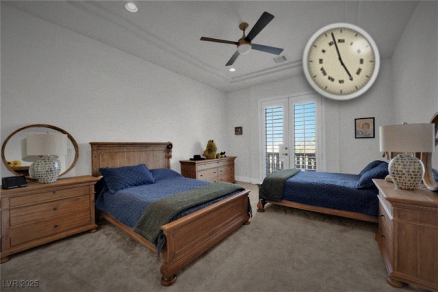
4:57
